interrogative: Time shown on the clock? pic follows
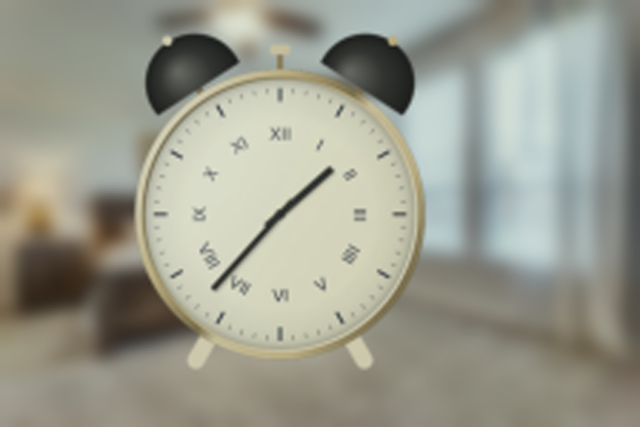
1:37
